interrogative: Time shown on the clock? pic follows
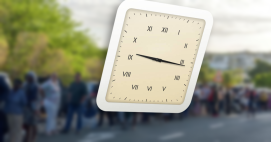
9:16
